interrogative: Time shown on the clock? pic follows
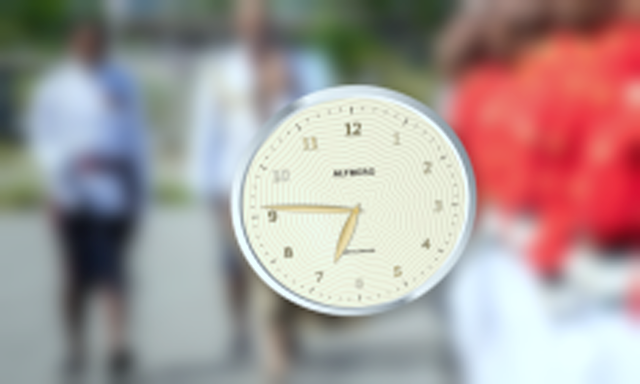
6:46
